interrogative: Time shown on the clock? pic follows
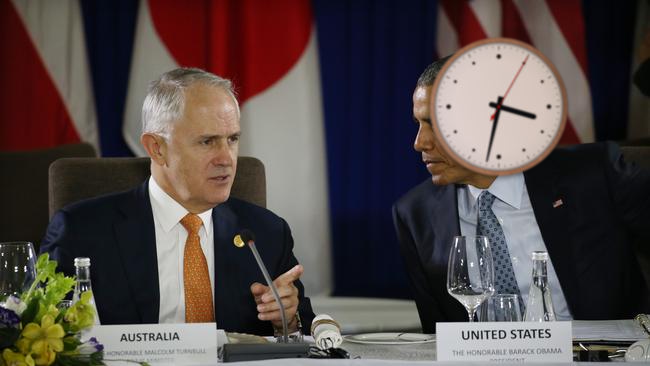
3:32:05
